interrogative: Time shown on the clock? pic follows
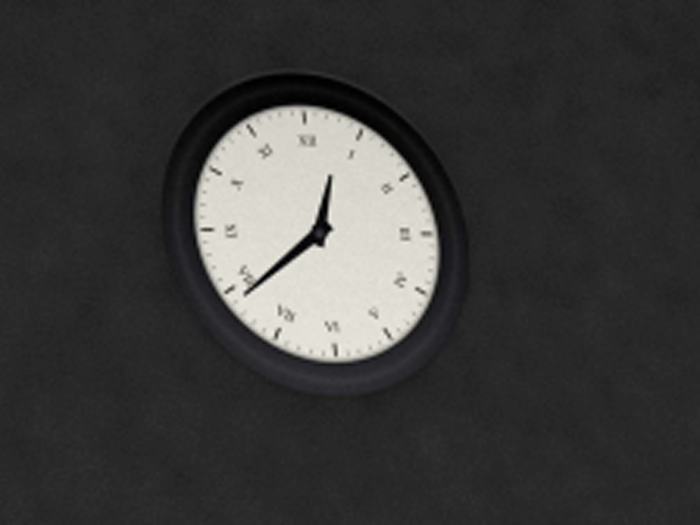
12:39
